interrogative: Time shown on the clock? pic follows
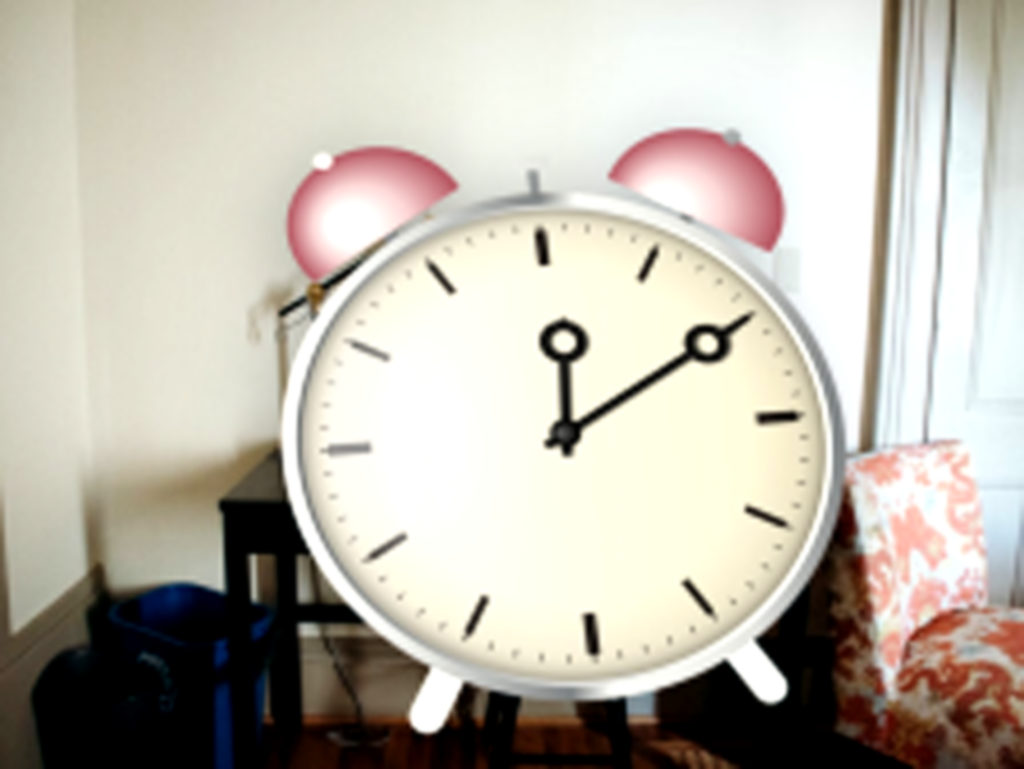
12:10
